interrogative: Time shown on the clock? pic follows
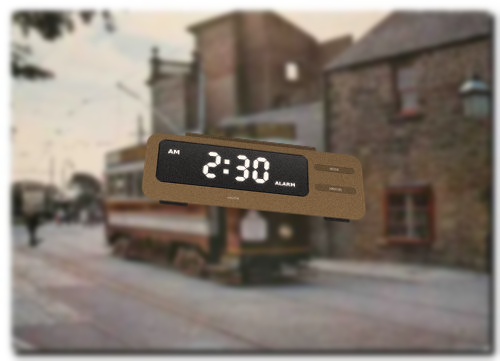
2:30
